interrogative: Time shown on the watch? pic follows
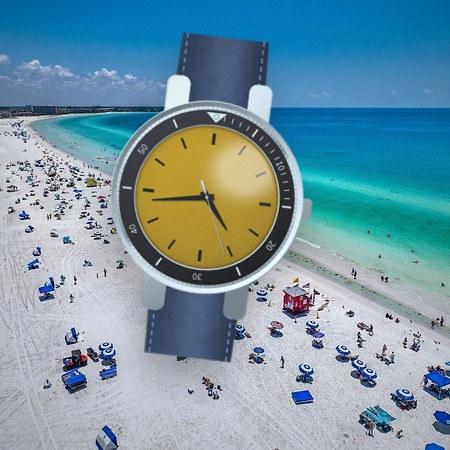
4:43:26
